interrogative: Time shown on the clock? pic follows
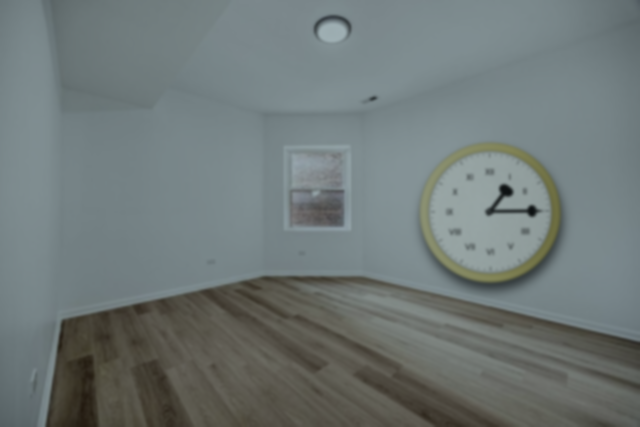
1:15
